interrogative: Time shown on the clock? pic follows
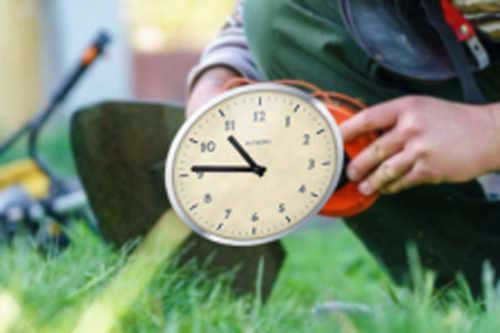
10:46
